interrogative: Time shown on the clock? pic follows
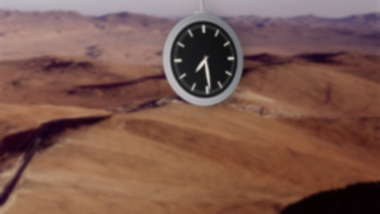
7:29
